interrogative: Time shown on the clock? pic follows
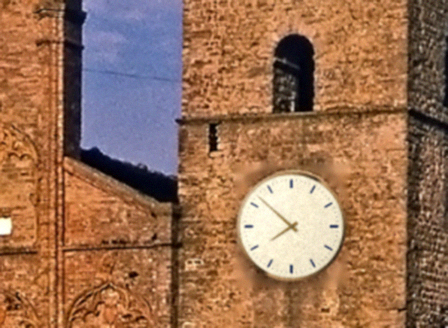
7:52
